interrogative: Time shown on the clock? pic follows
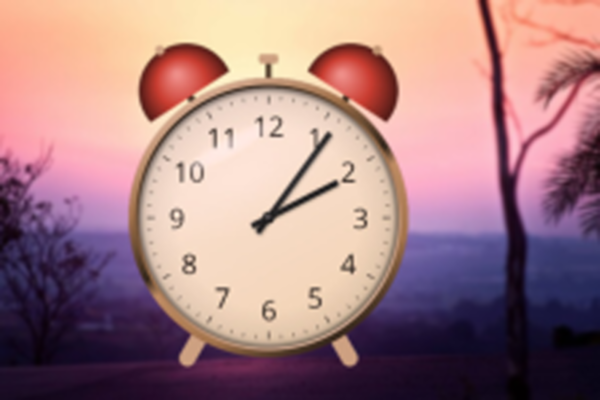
2:06
